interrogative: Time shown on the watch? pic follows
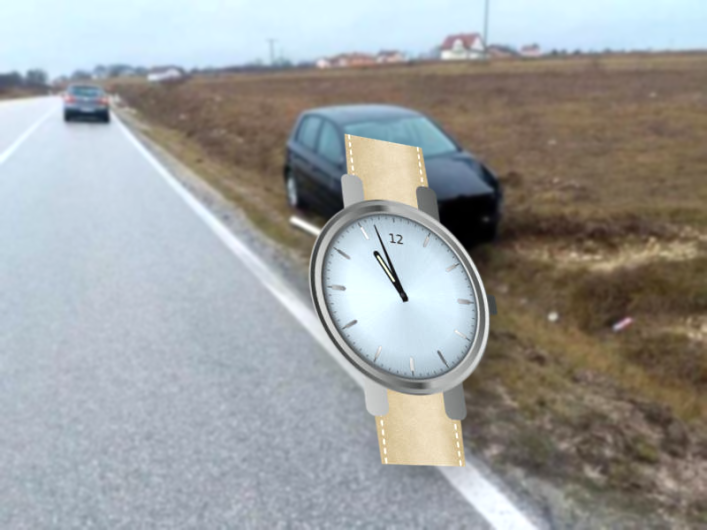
10:57
